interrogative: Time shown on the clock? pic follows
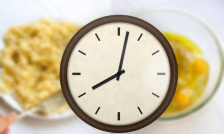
8:02
